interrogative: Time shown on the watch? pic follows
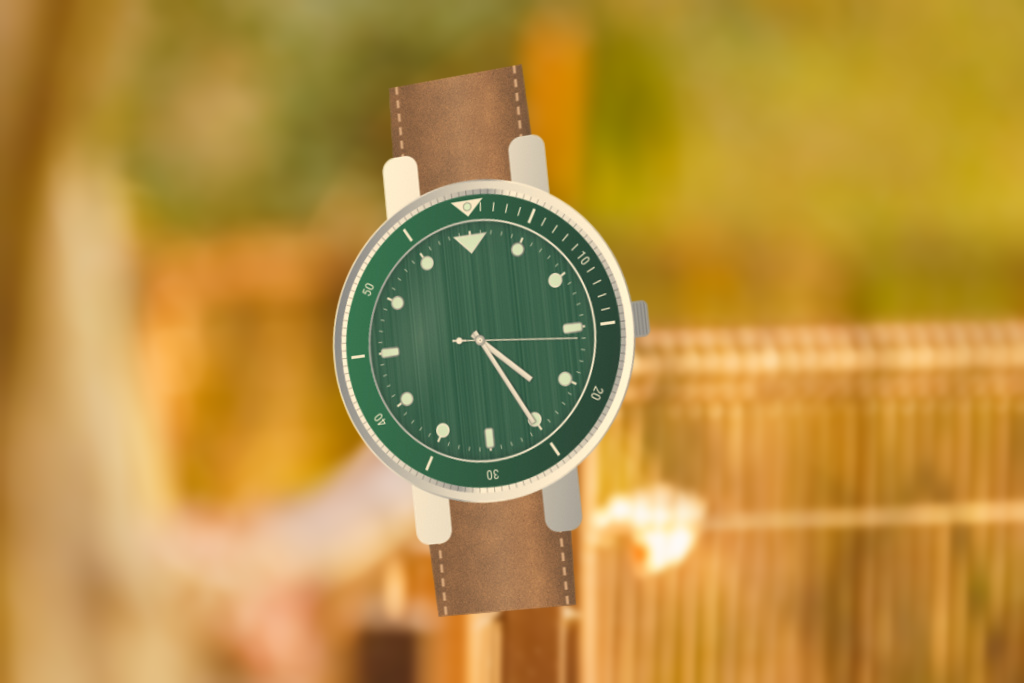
4:25:16
